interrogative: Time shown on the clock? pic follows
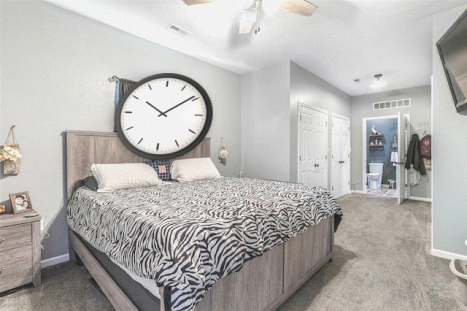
10:09
